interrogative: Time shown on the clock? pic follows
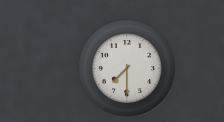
7:30
